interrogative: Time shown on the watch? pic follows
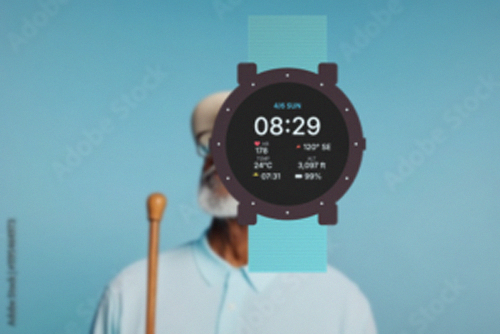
8:29
